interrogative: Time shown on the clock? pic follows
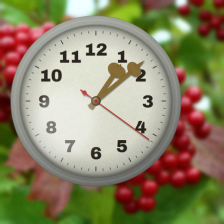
1:08:21
